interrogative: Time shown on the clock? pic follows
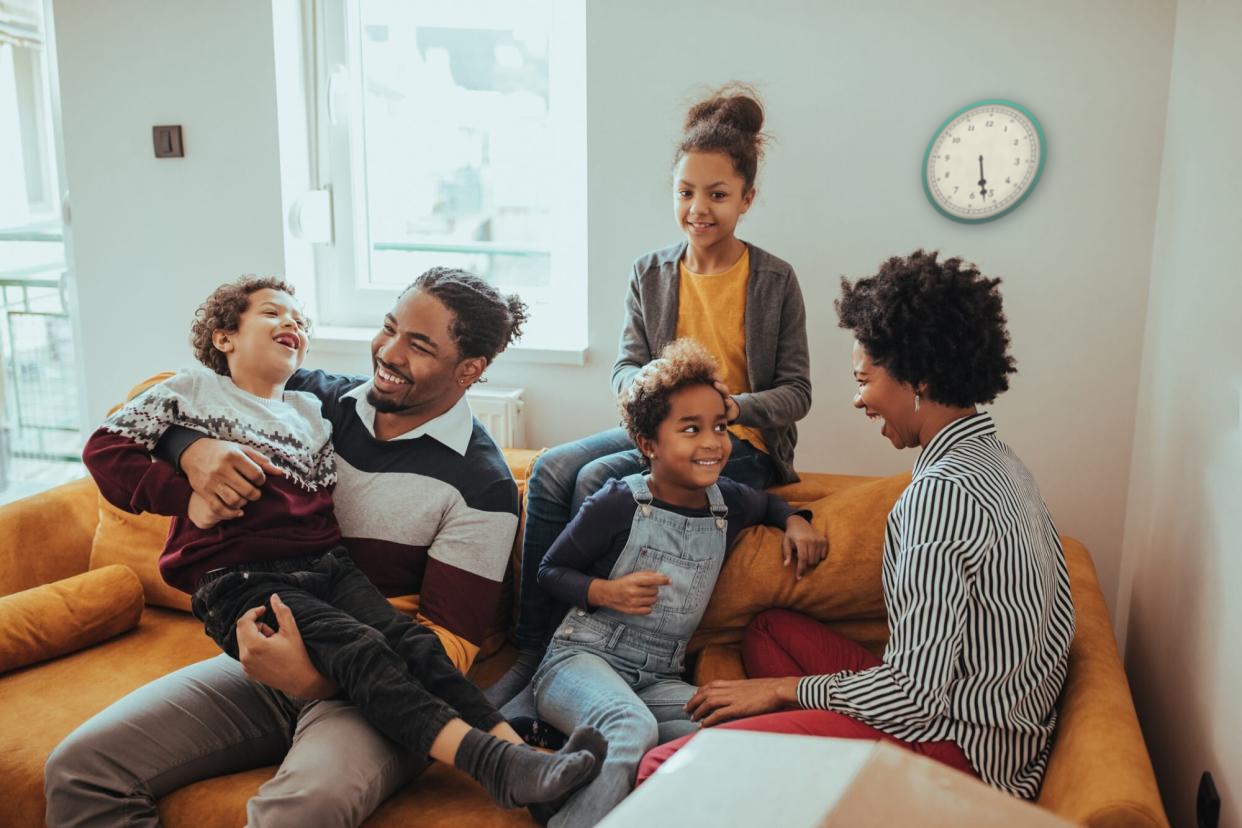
5:27
